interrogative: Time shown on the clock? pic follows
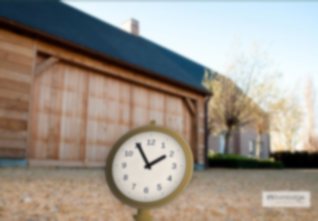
1:55
